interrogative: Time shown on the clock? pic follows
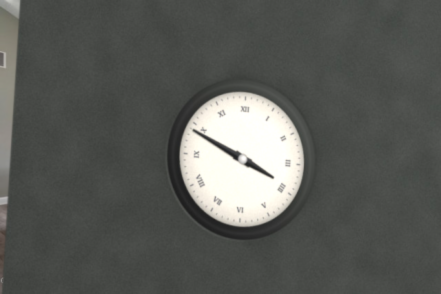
3:49
